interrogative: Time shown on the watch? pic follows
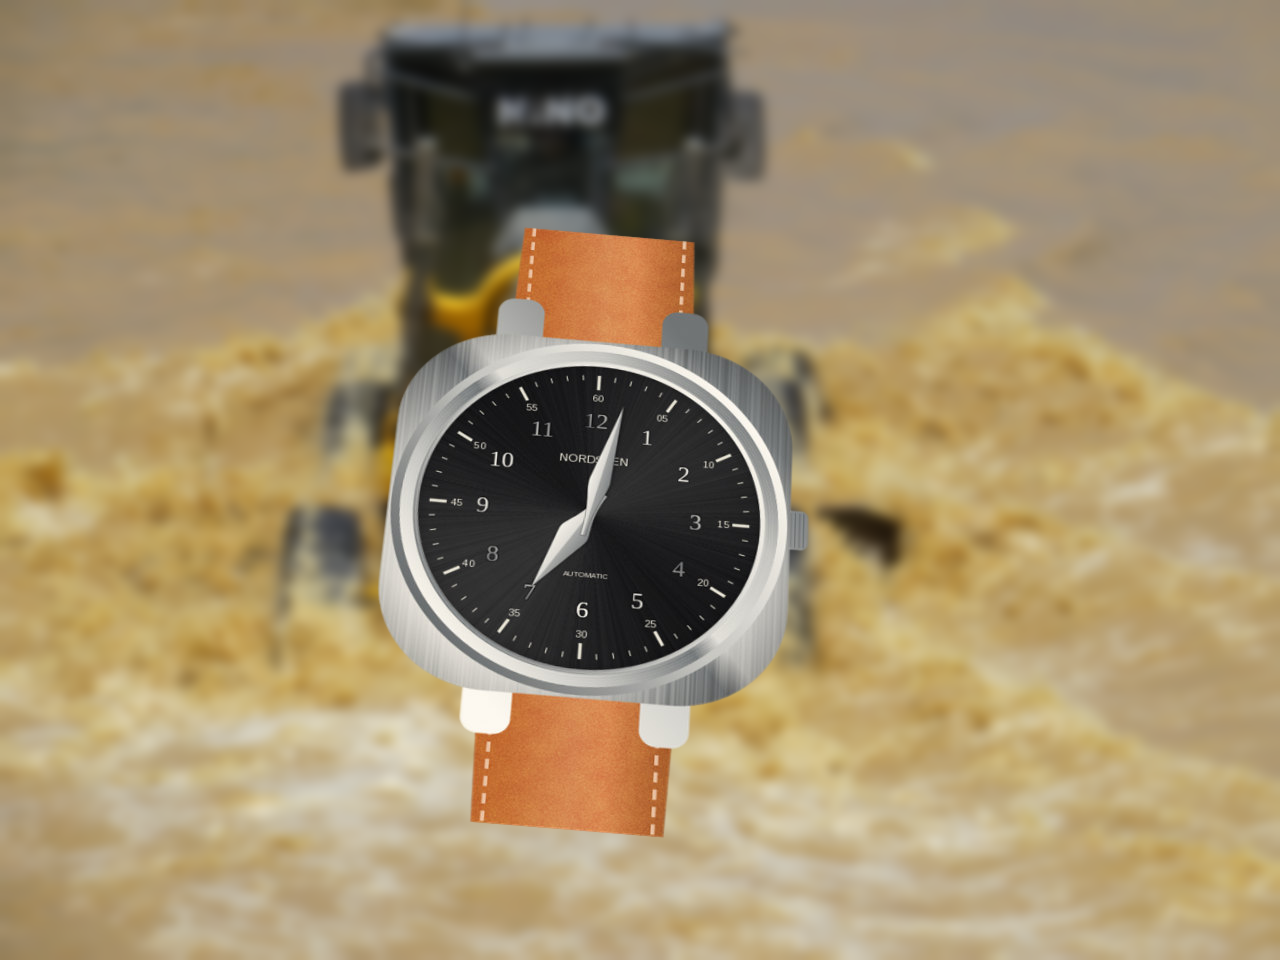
7:02
